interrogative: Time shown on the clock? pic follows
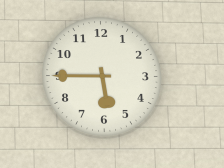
5:45
